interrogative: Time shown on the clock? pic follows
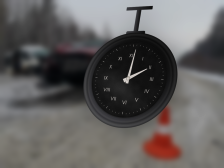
2:01
